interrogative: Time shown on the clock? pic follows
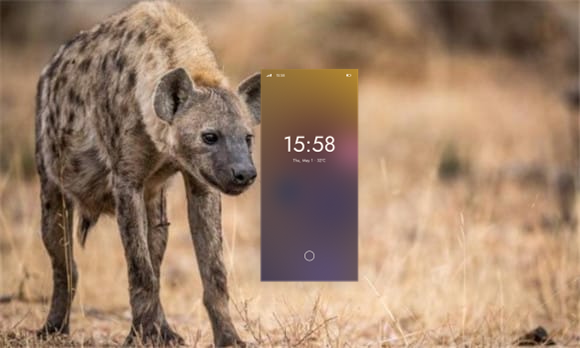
15:58
